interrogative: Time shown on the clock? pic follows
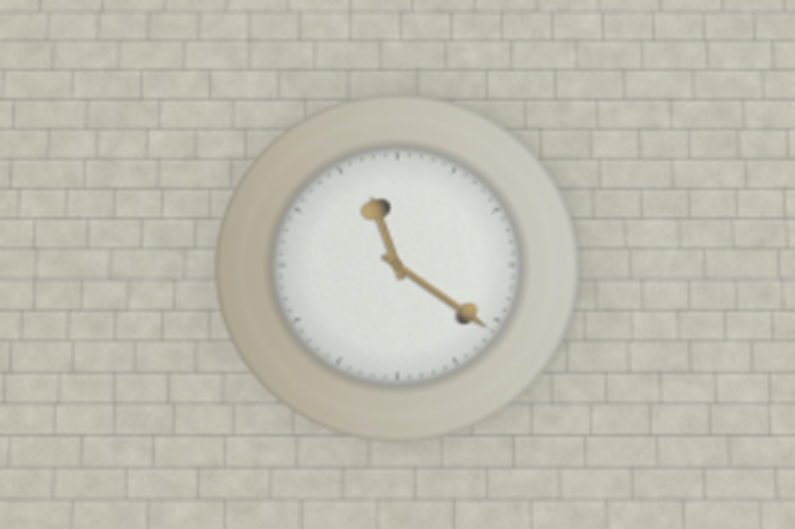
11:21
